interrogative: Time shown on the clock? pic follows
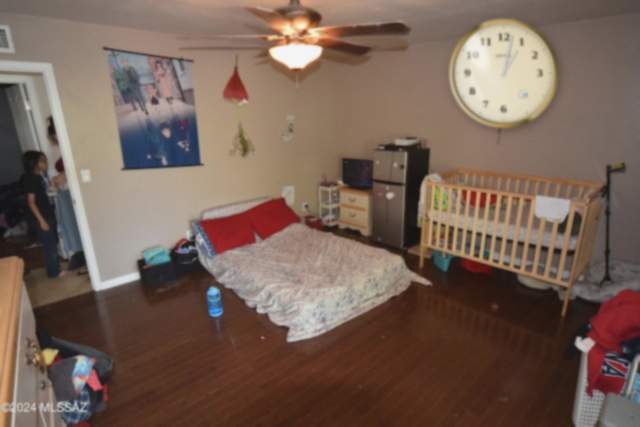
1:02
